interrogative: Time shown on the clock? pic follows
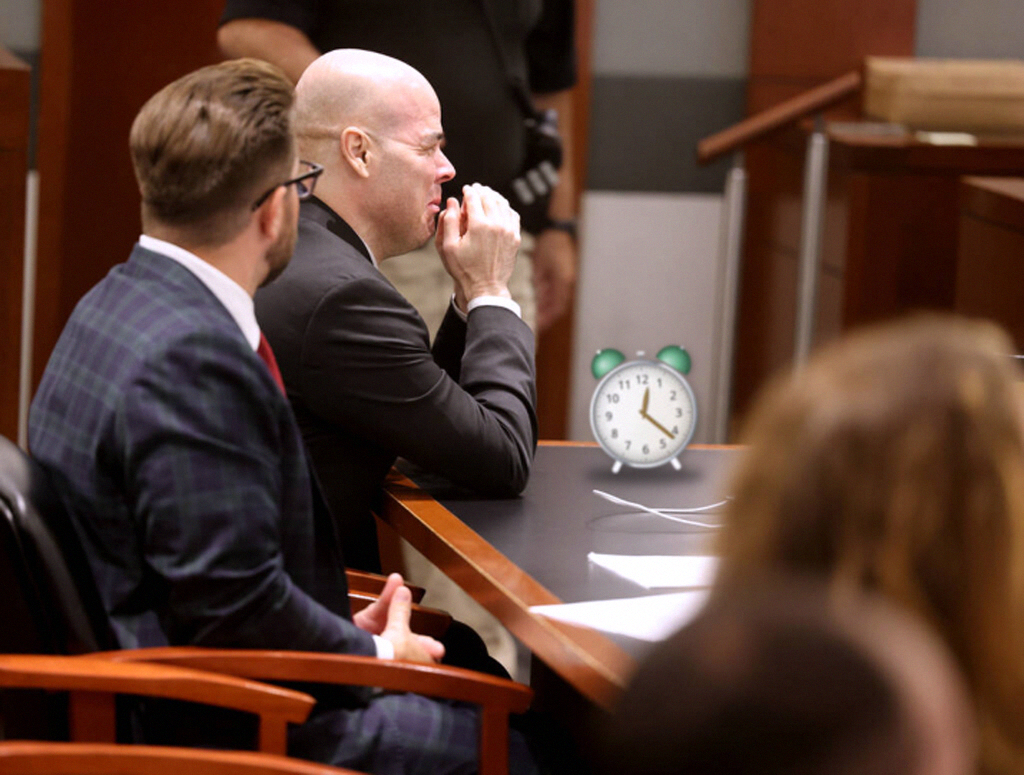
12:22
